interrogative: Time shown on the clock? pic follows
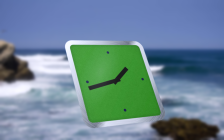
1:43
